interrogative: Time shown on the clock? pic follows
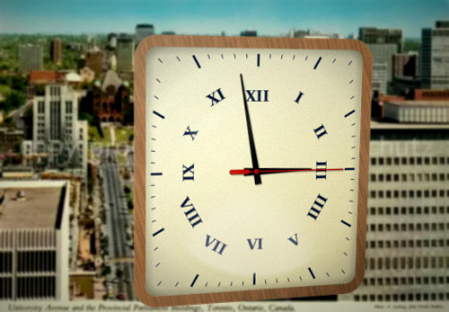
2:58:15
